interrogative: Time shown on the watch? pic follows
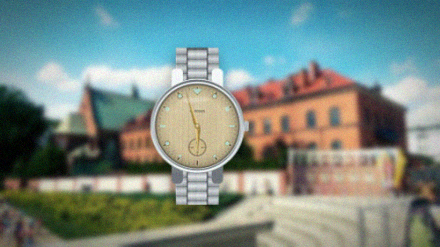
5:57
